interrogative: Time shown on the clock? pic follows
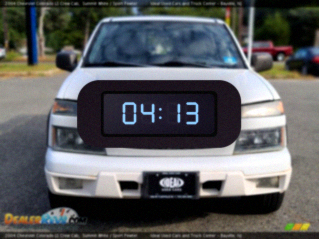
4:13
